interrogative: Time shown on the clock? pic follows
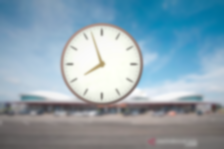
7:57
